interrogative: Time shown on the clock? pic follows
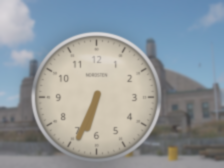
6:34
